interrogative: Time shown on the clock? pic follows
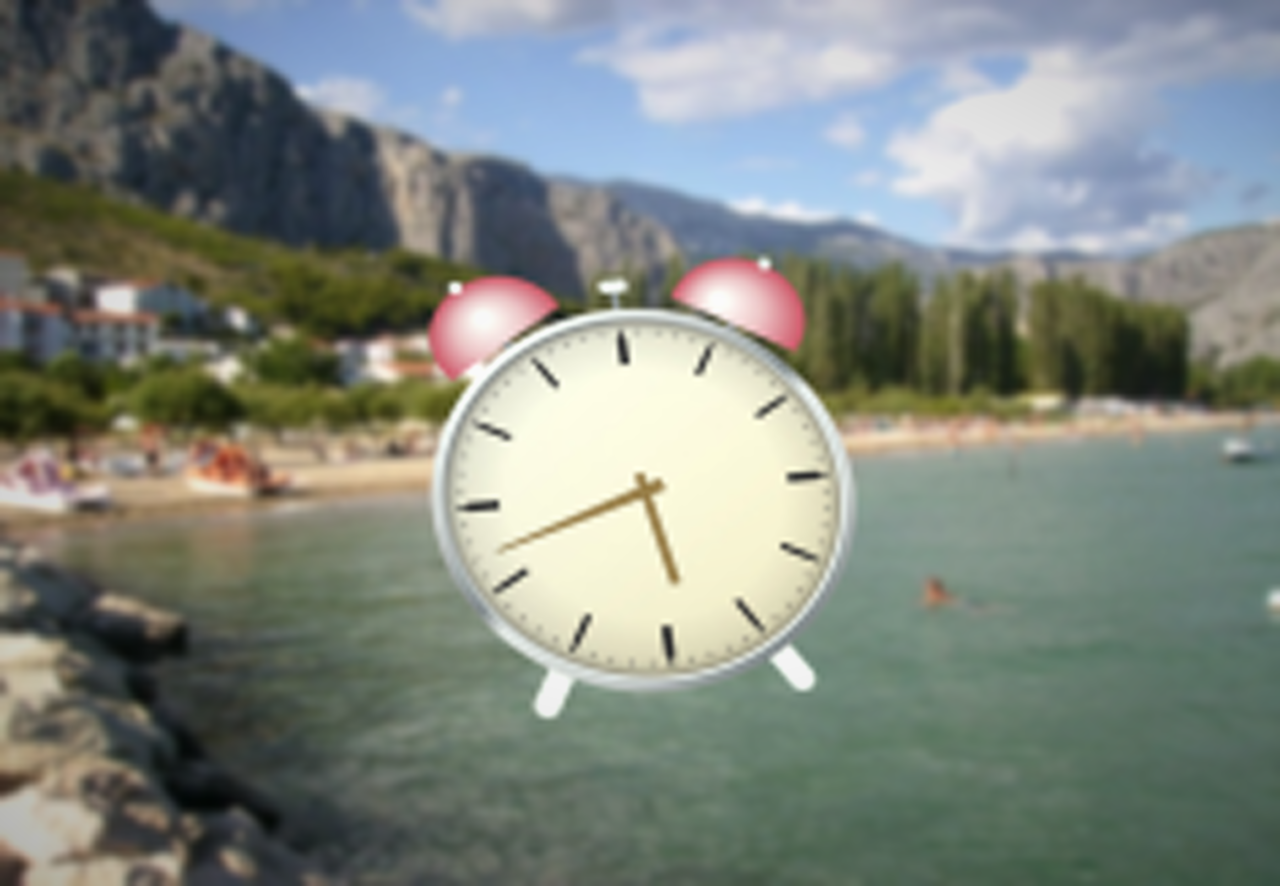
5:42
